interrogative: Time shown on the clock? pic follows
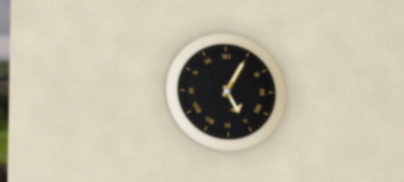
5:05
